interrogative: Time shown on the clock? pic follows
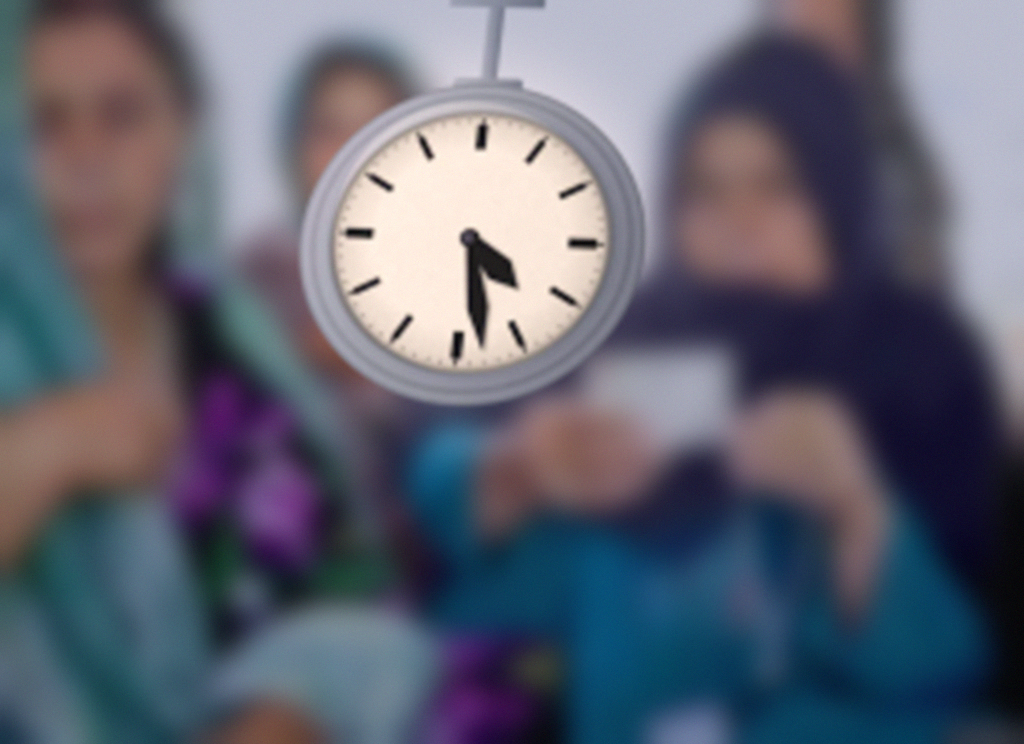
4:28
